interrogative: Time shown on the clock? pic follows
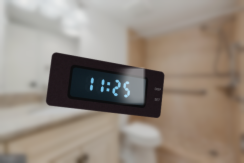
11:25
